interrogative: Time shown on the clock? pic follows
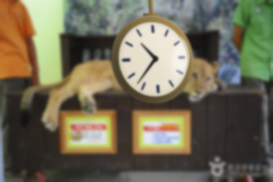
10:37
